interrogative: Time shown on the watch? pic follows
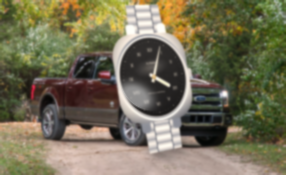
4:04
